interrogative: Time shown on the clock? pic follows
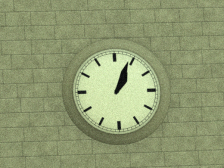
1:04
